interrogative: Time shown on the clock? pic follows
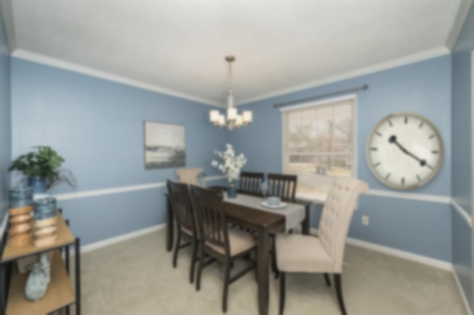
10:20
